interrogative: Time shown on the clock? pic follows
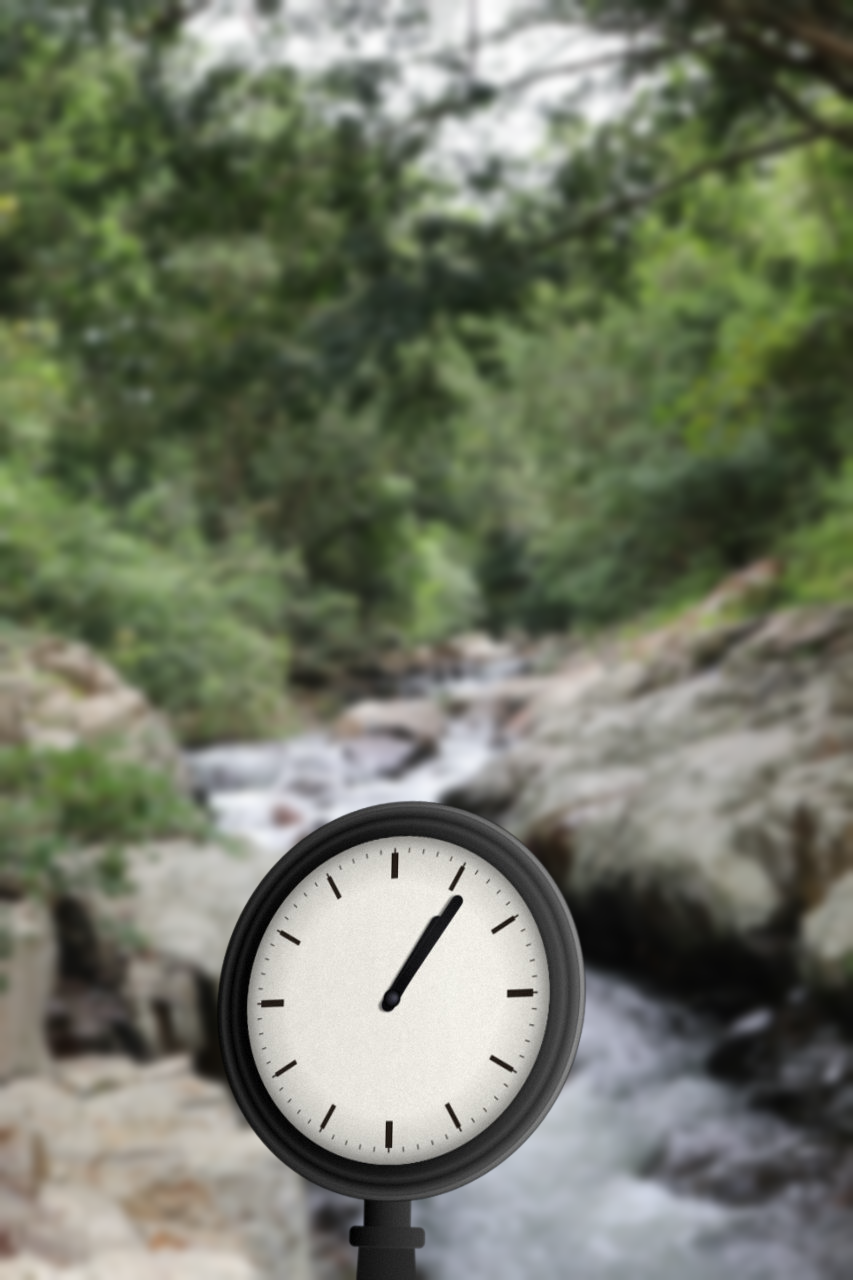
1:06
